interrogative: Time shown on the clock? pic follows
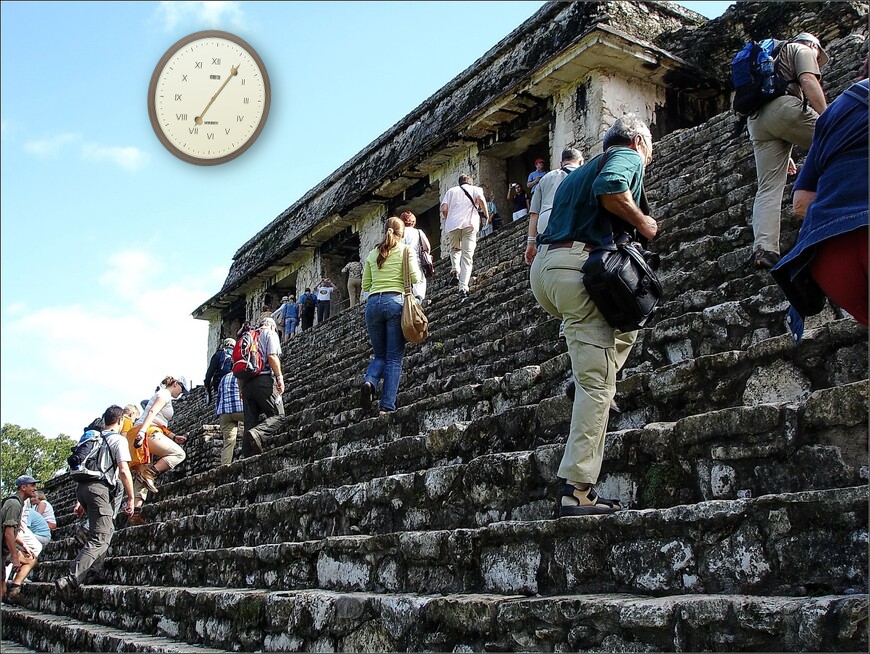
7:06
